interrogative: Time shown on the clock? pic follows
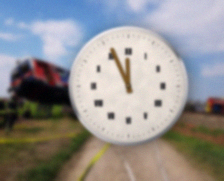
11:56
